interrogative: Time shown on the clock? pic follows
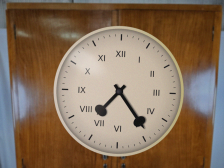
7:24
